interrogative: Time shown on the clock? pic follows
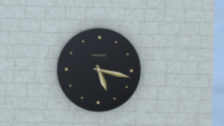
5:17
